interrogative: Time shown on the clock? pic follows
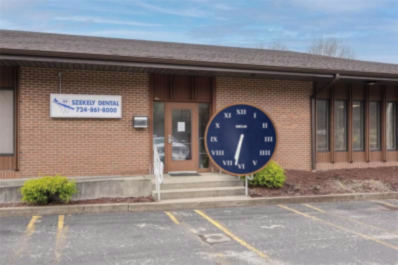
6:32
